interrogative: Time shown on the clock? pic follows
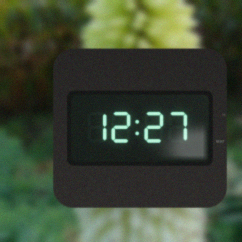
12:27
